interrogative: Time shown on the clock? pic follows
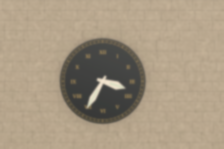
3:35
